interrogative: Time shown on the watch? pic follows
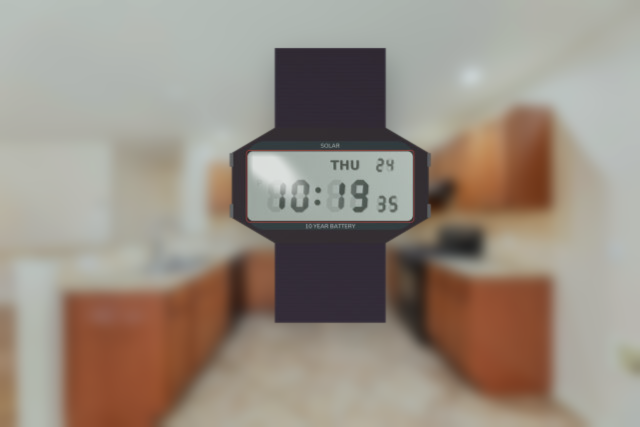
10:19:35
